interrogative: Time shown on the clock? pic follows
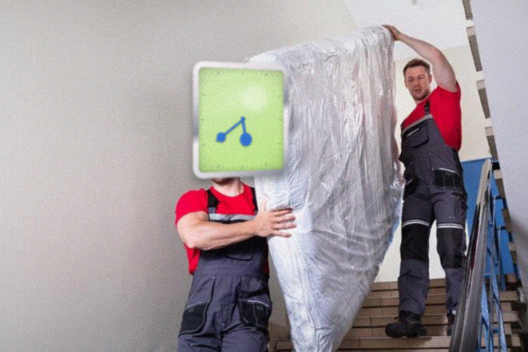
5:39
